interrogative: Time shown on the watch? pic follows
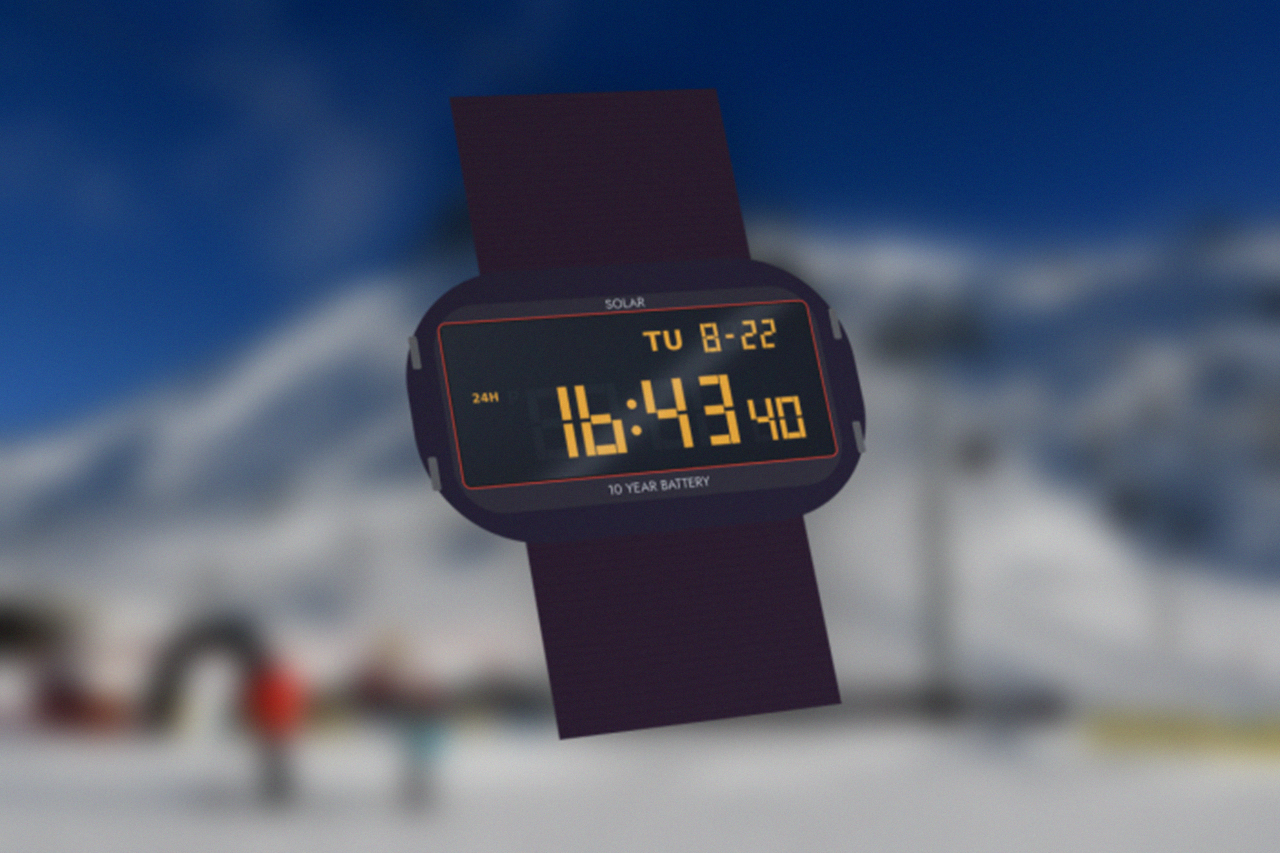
16:43:40
